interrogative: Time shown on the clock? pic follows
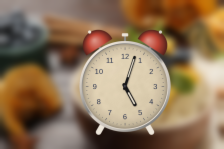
5:03
